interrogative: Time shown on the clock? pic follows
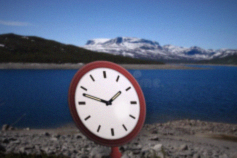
1:48
